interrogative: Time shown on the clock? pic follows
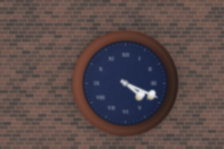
4:19
